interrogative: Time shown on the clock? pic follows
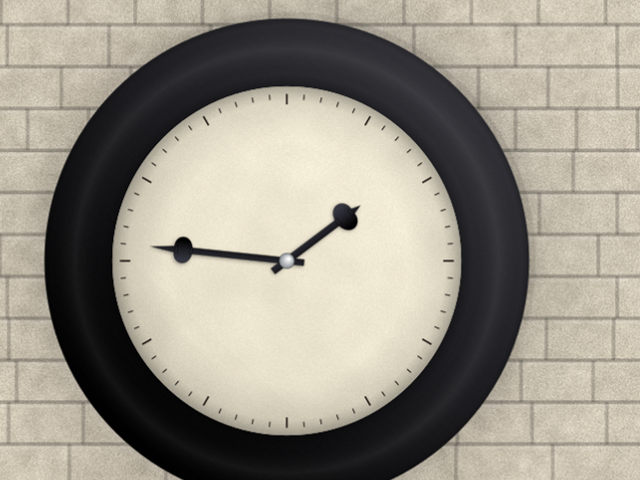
1:46
